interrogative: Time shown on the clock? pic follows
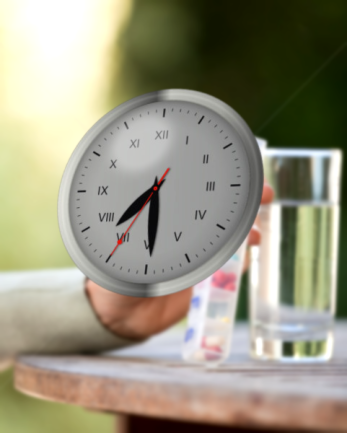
7:29:35
